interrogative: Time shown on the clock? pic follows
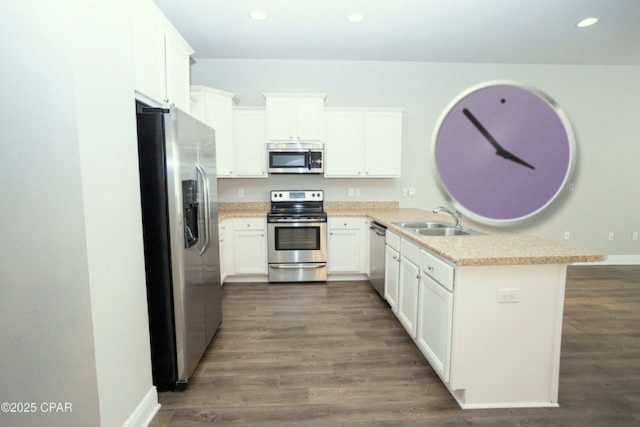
3:53
